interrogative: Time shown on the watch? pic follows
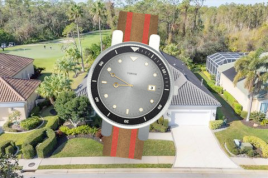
8:49
